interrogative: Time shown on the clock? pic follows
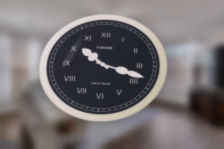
10:18
